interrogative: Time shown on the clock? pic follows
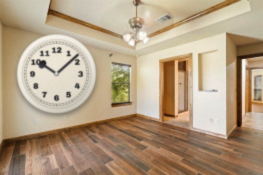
10:08
